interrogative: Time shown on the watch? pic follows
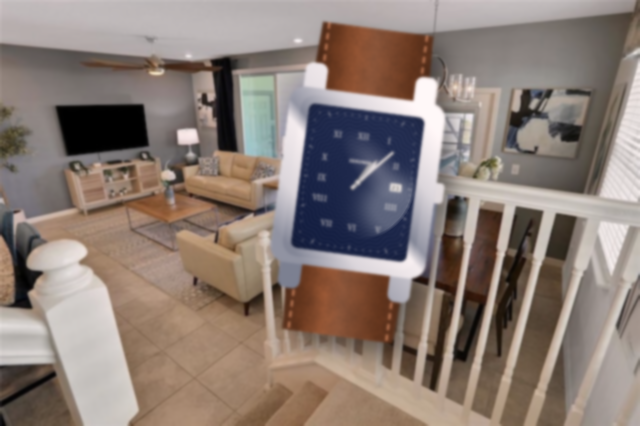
1:07
